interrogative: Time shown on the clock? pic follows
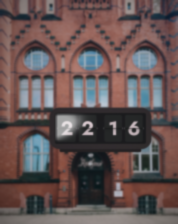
22:16
